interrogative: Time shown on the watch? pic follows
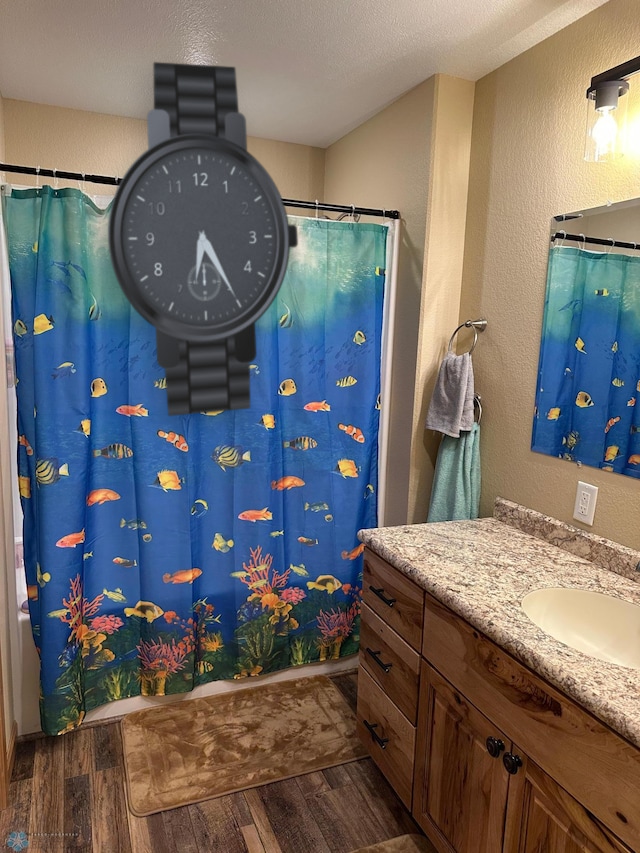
6:25
